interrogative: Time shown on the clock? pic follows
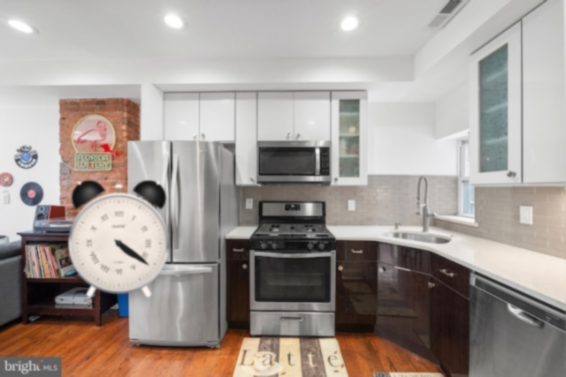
4:21
